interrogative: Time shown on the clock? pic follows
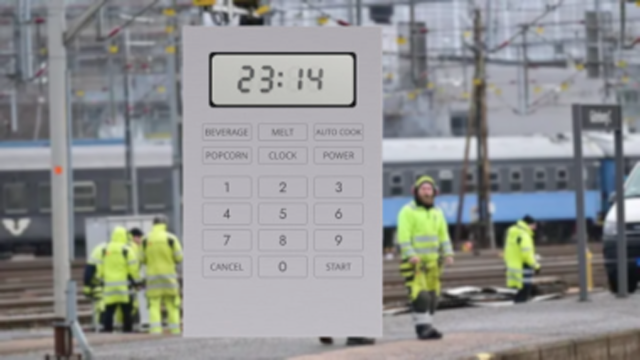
23:14
